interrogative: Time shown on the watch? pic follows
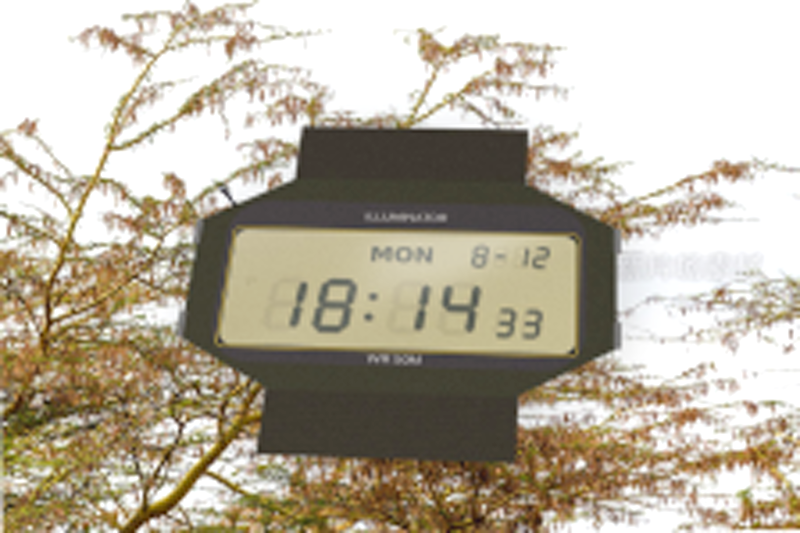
18:14:33
